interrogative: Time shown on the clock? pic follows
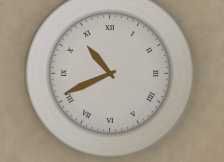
10:41
